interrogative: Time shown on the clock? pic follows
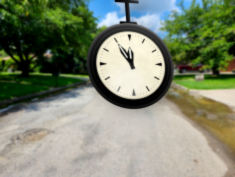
11:55
